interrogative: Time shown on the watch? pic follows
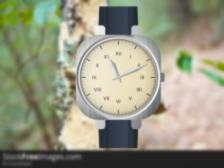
11:11
